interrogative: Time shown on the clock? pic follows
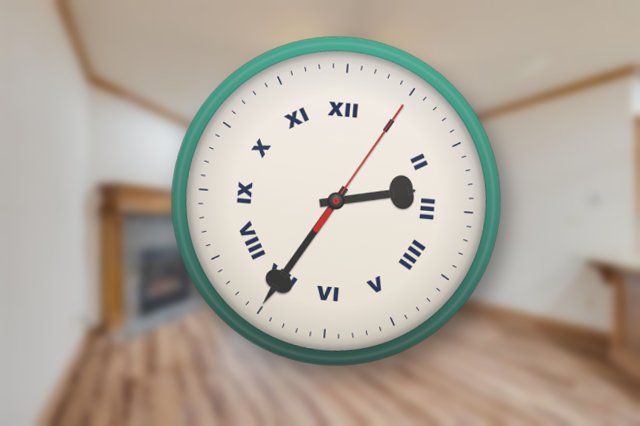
2:35:05
